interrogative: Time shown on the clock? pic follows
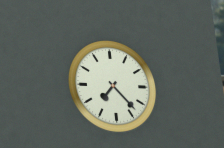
7:23
